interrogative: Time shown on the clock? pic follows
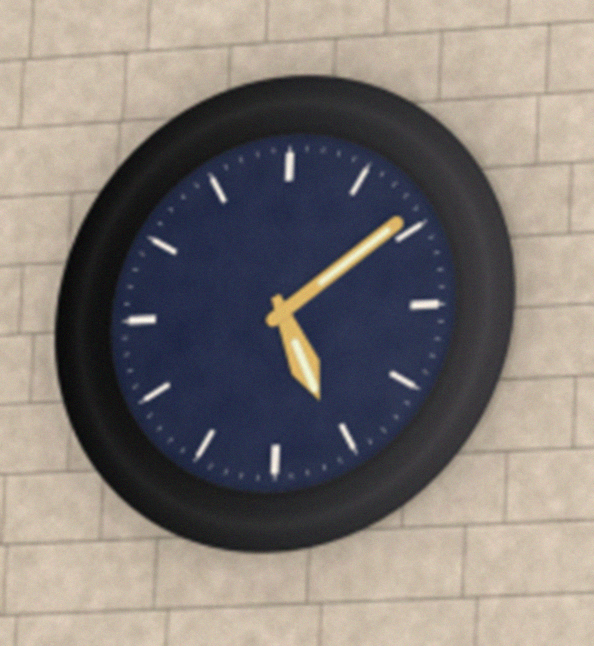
5:09
